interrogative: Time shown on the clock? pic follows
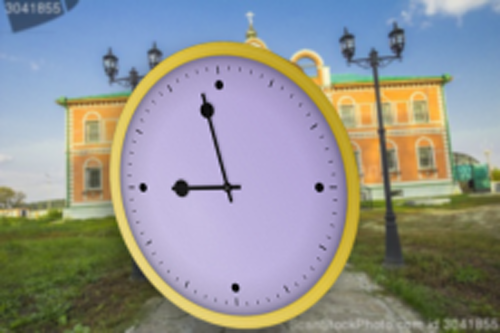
8:58
